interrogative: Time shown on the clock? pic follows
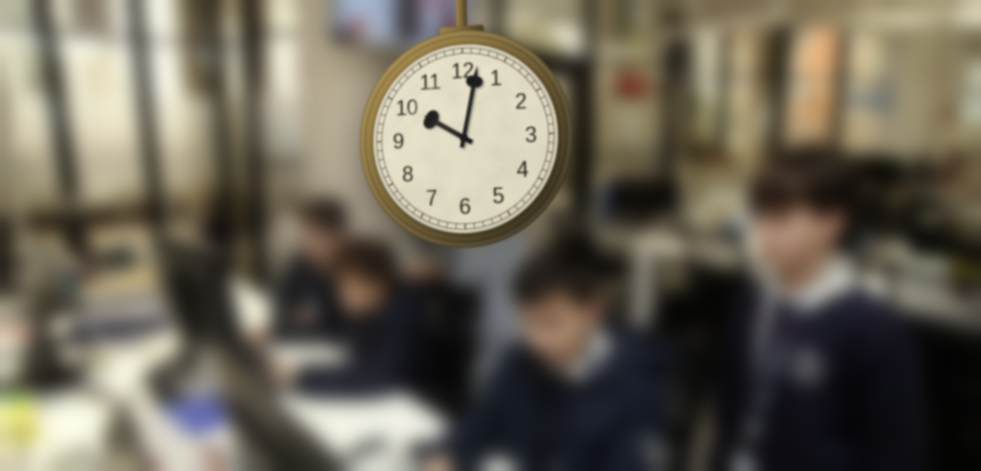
10:02
